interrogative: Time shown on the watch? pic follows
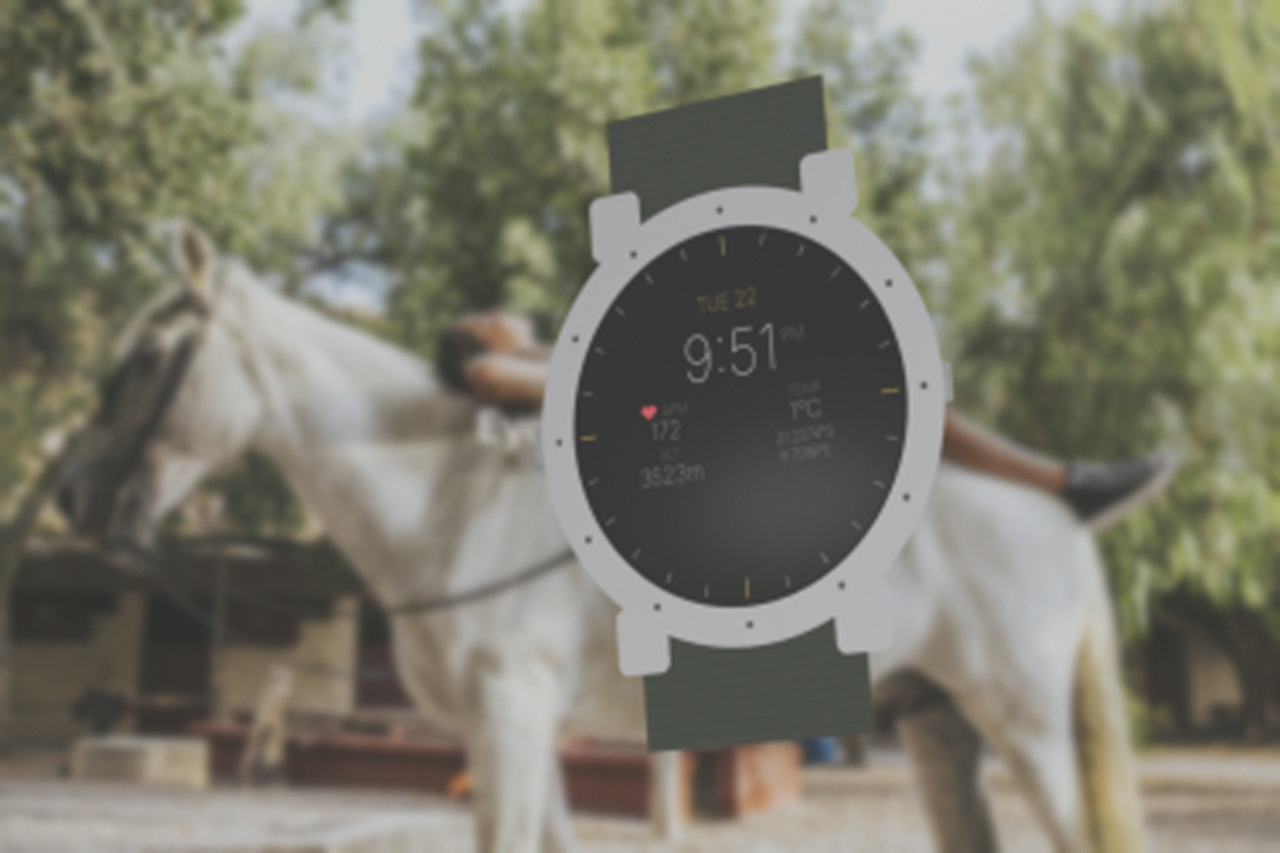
9:51
